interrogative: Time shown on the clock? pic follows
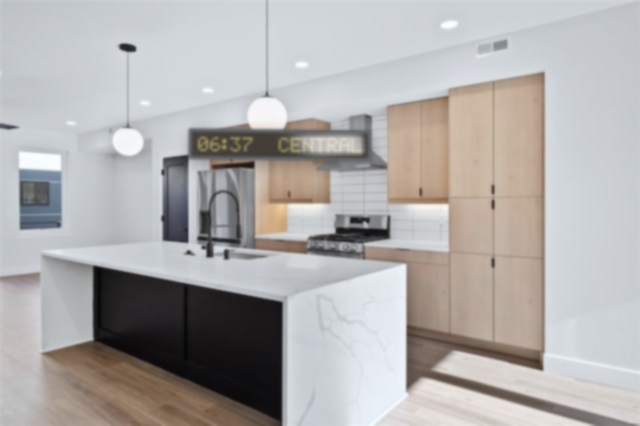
6:37
